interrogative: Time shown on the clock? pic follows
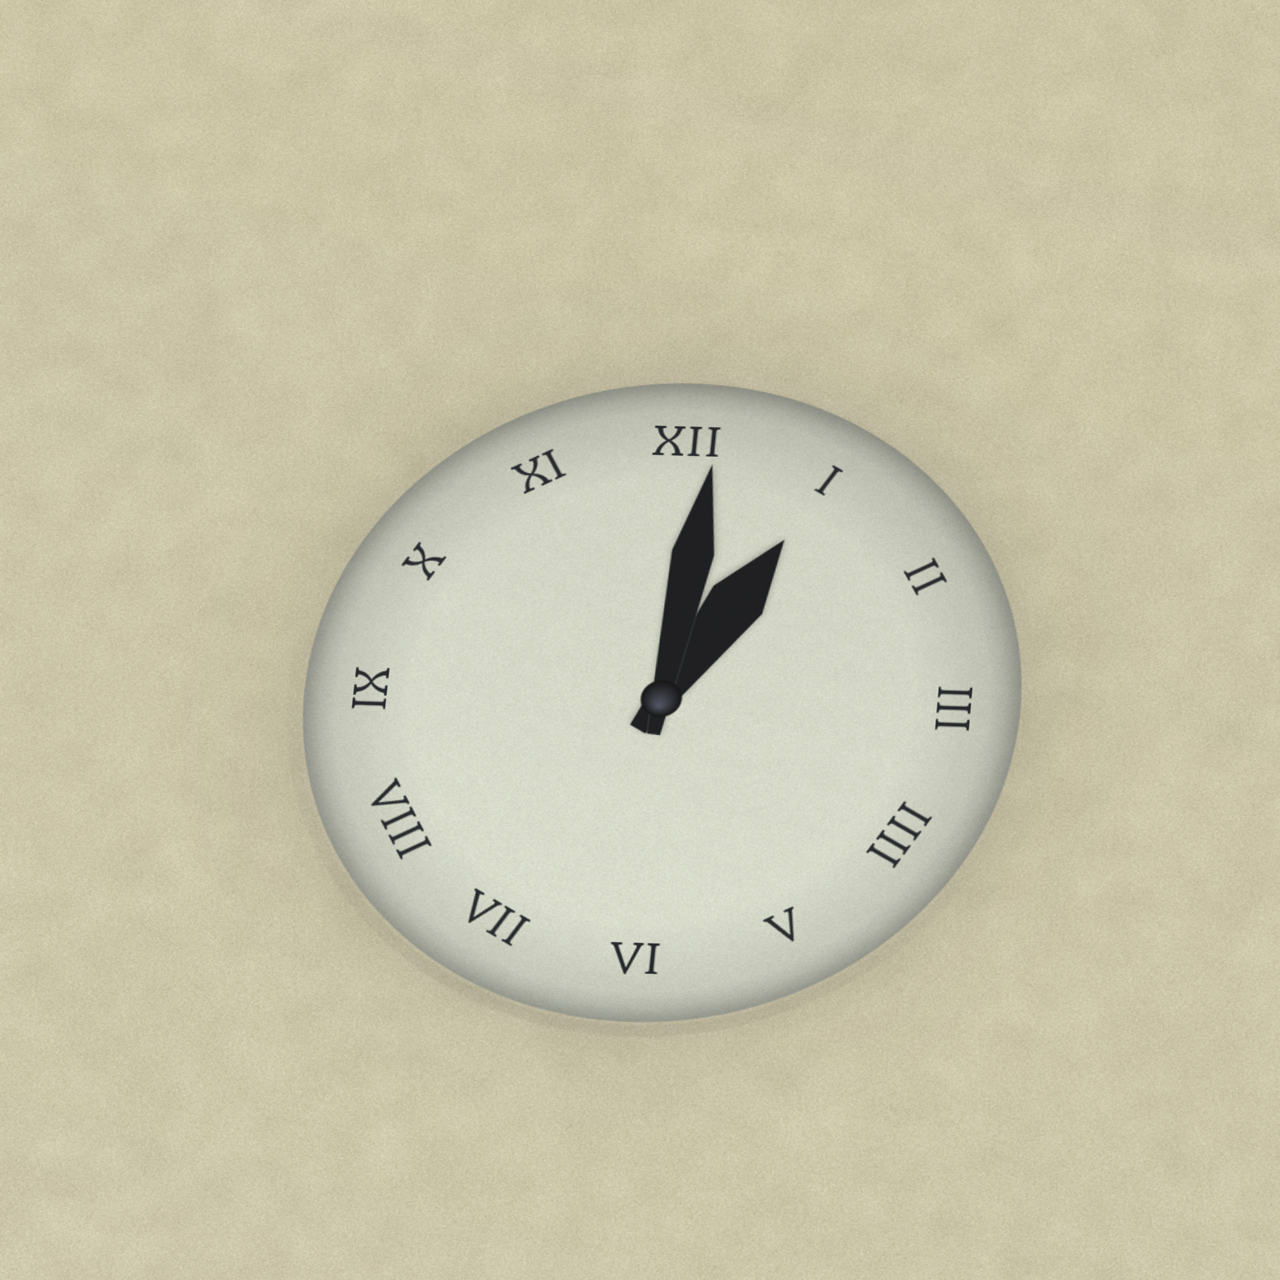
1:01
